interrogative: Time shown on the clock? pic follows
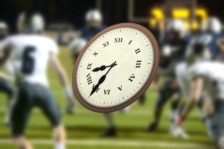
8:35
